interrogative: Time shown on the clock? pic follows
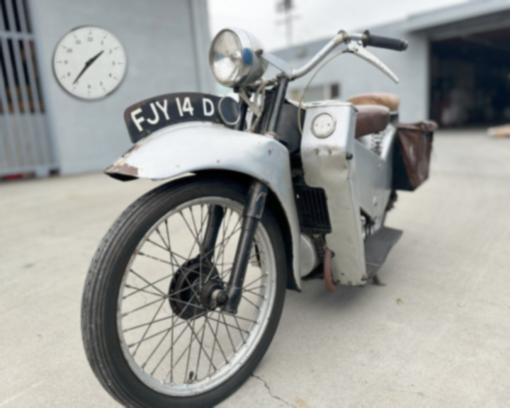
1:36
